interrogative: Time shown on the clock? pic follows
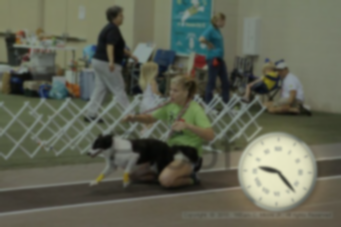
9:23
